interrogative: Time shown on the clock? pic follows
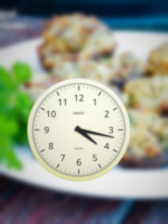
4:17
